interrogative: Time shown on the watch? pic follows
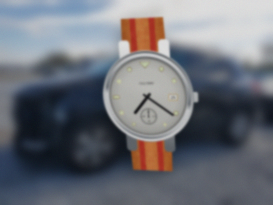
7:21
